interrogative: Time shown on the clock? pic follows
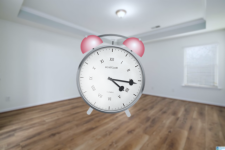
4:16
